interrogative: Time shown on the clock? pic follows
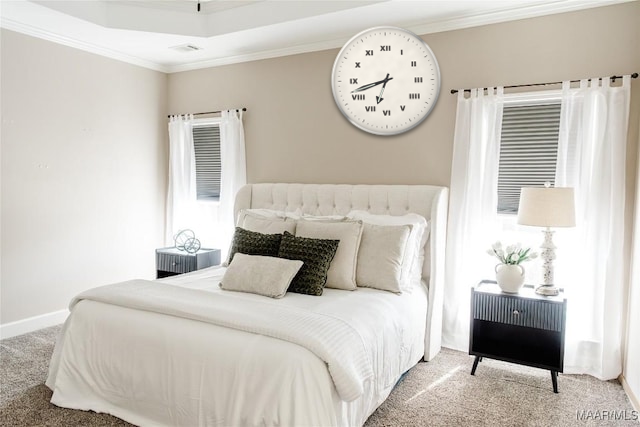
6:42
